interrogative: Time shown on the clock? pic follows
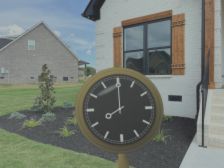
8:00
